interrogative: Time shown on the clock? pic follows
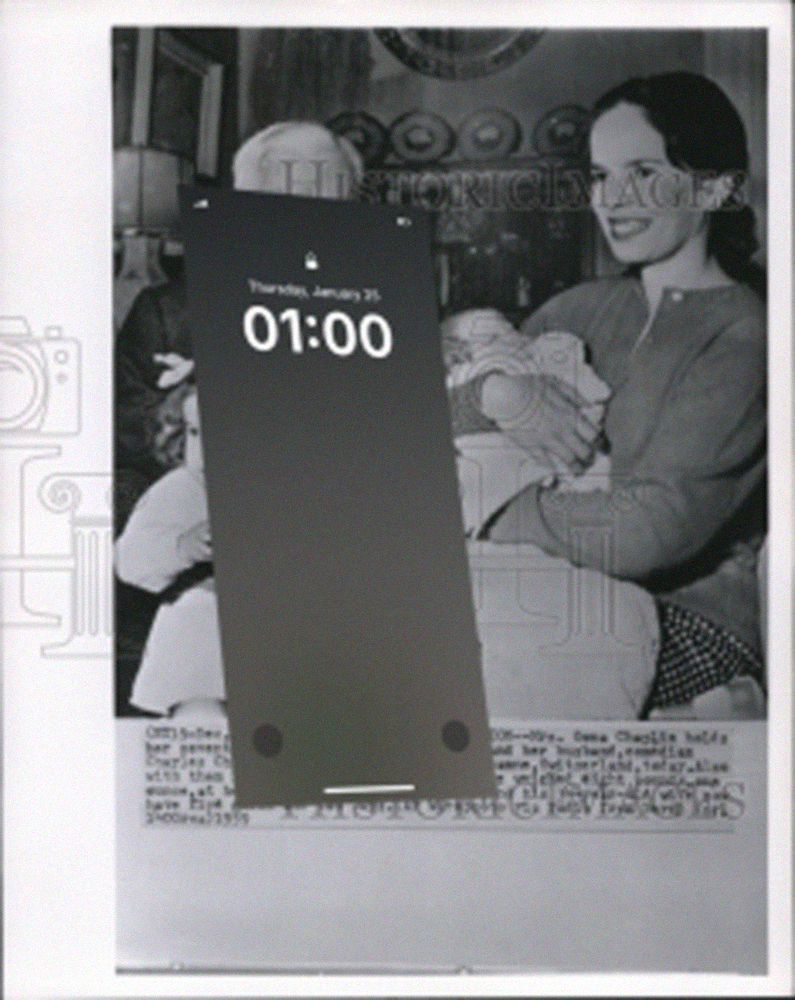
1:00
